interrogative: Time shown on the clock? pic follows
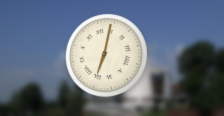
7:04
